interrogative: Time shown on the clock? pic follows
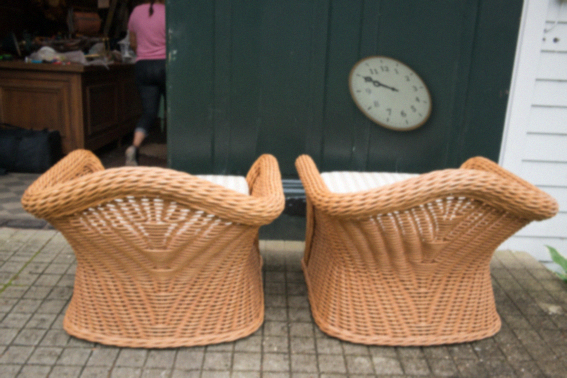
9:50
